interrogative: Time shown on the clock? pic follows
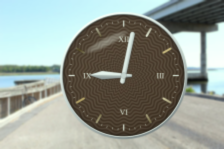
9:02
